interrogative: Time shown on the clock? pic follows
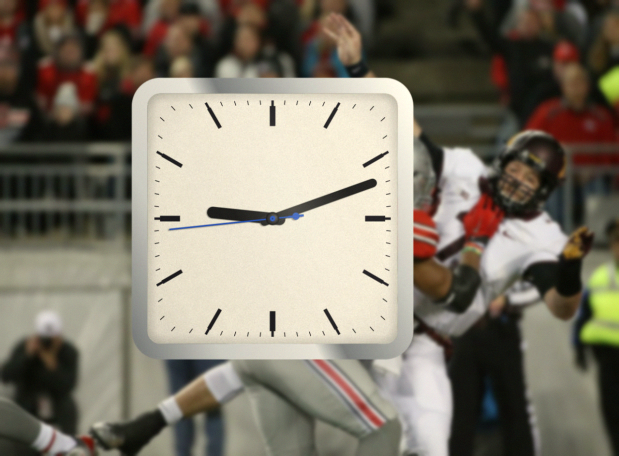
9:11:44
